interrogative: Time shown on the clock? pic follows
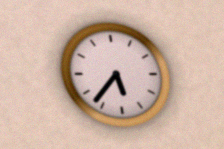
5:37
